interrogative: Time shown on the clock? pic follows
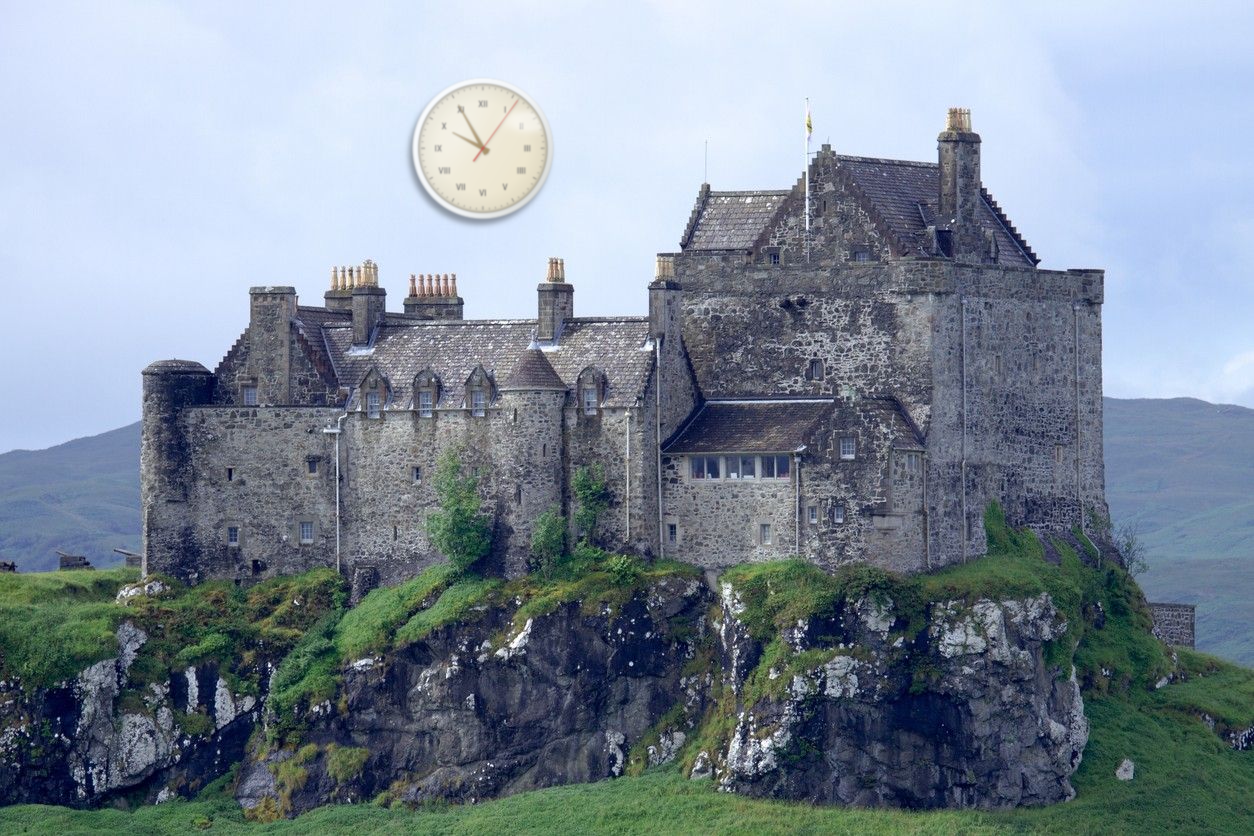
9:55:06
